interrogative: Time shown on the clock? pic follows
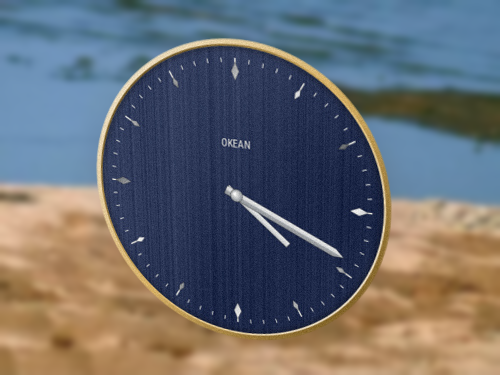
4:19
